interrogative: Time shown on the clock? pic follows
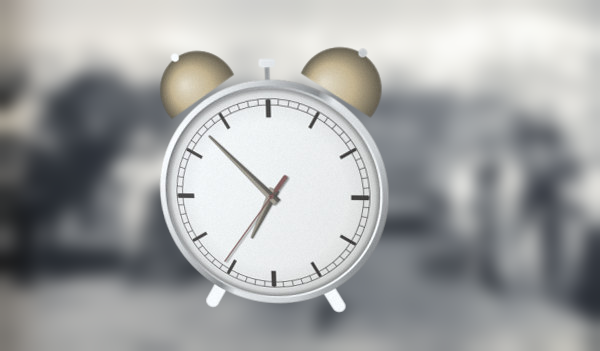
6:52:36
